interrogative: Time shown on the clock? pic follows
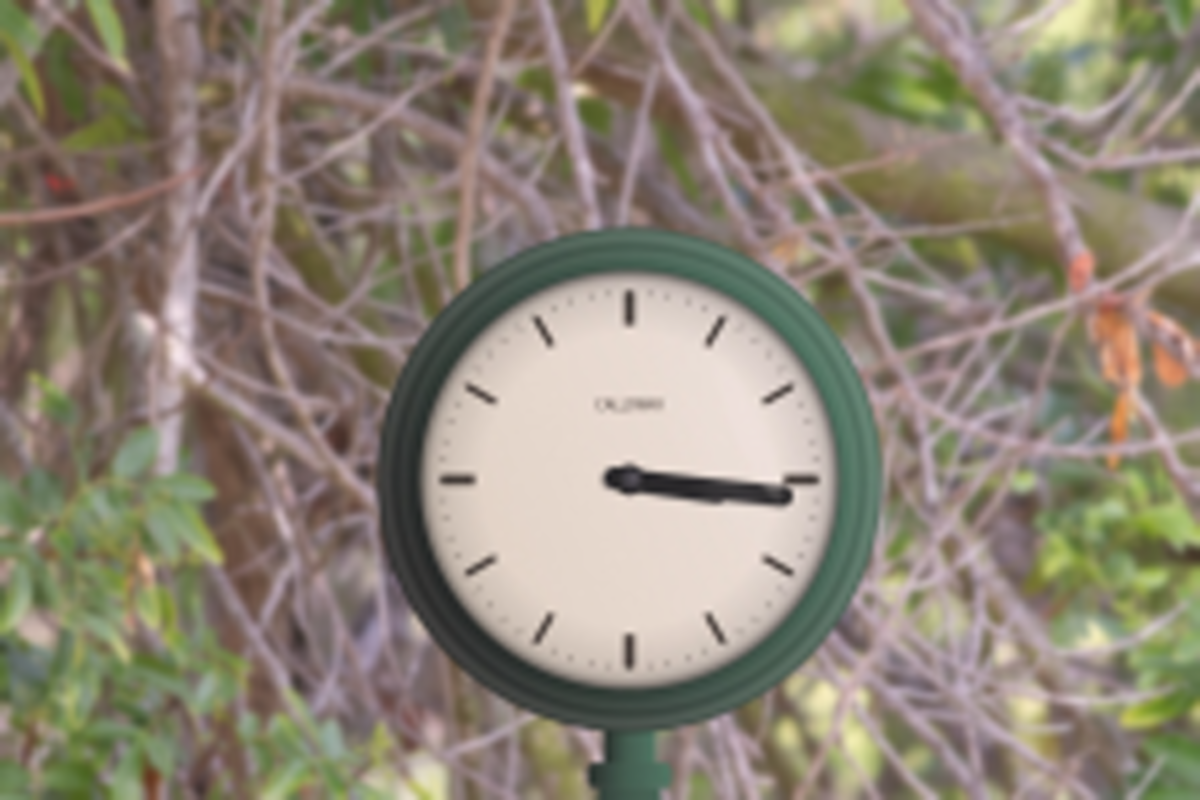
3:16
